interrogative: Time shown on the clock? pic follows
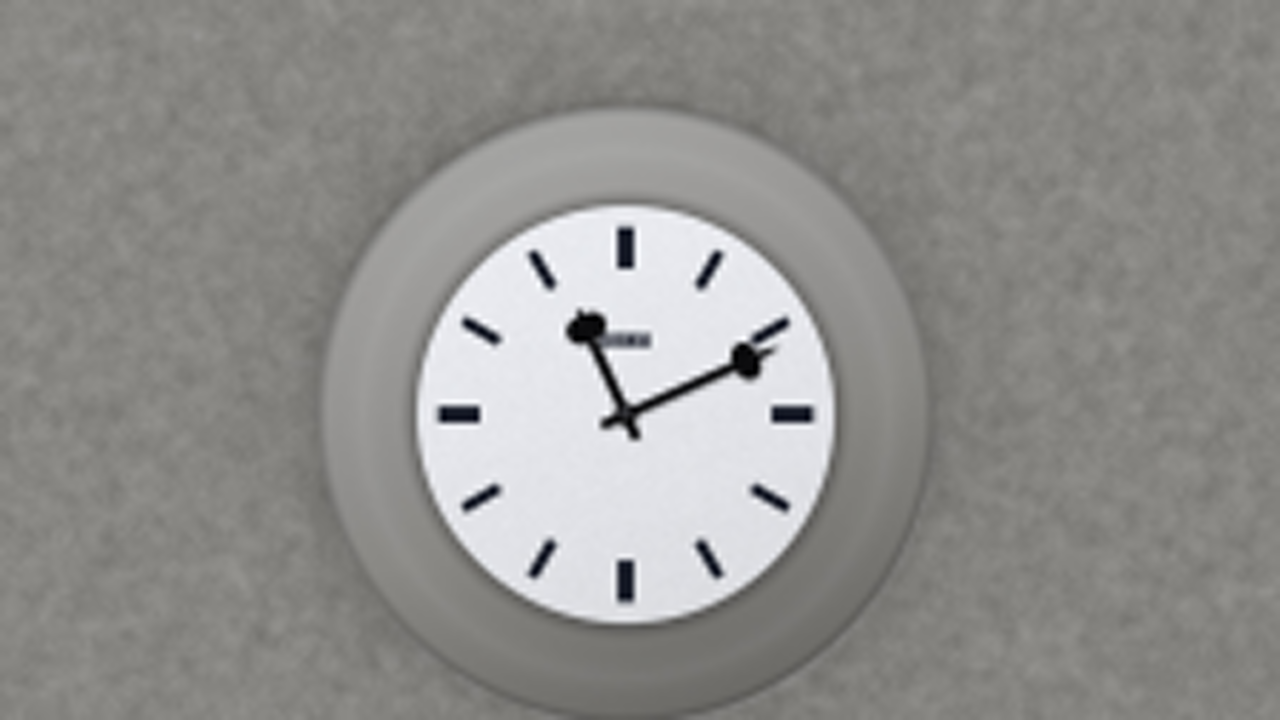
11:11
